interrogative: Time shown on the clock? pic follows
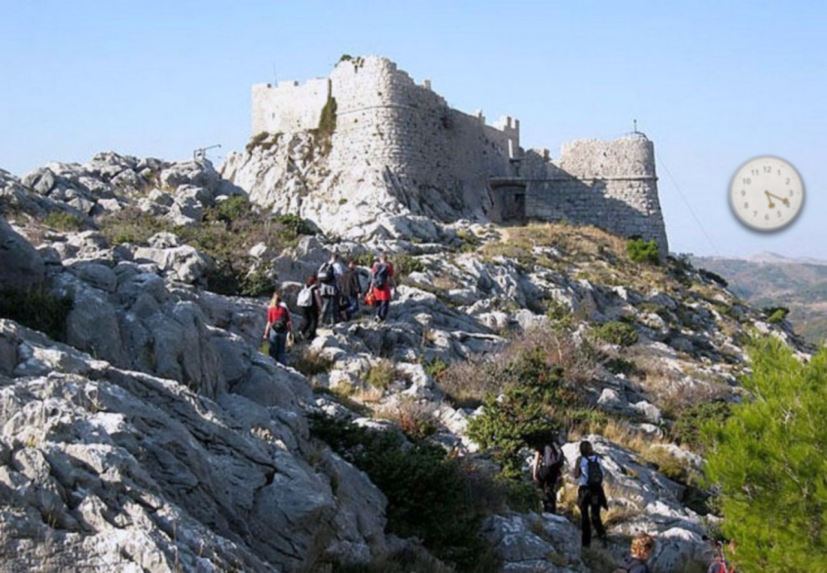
5:19
